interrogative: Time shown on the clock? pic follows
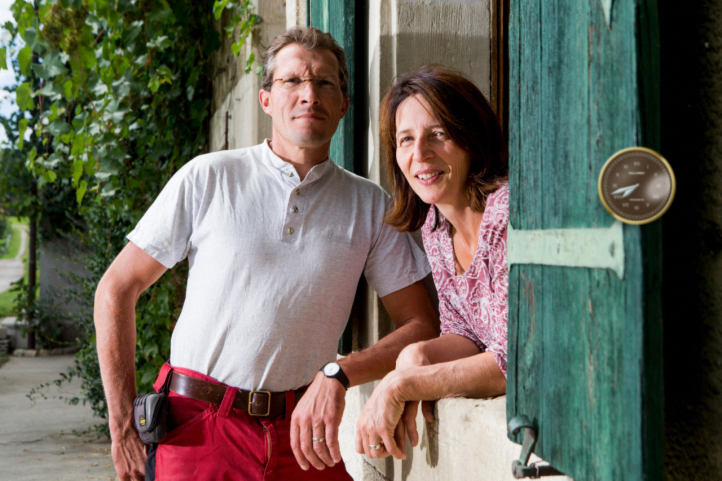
7:42
